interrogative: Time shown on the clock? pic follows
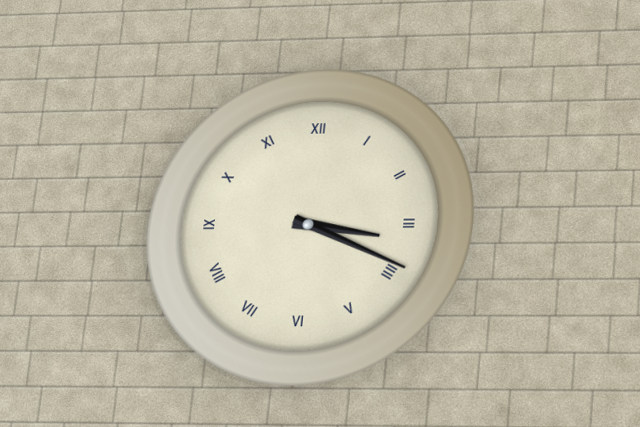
3:19
